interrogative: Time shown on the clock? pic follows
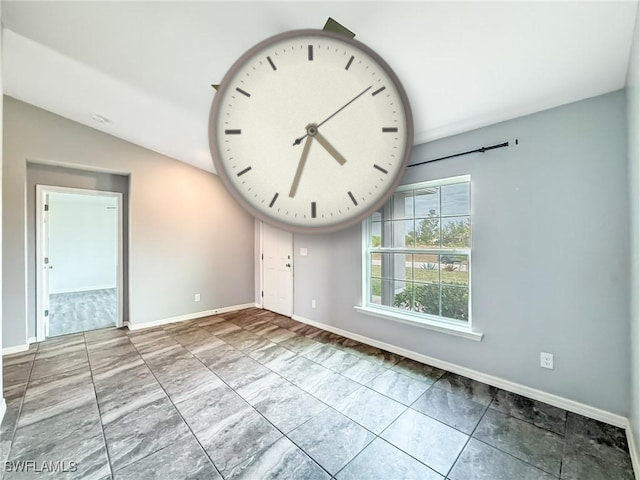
4:33:09
